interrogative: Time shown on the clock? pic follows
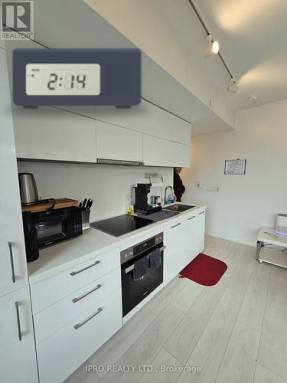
2:14
